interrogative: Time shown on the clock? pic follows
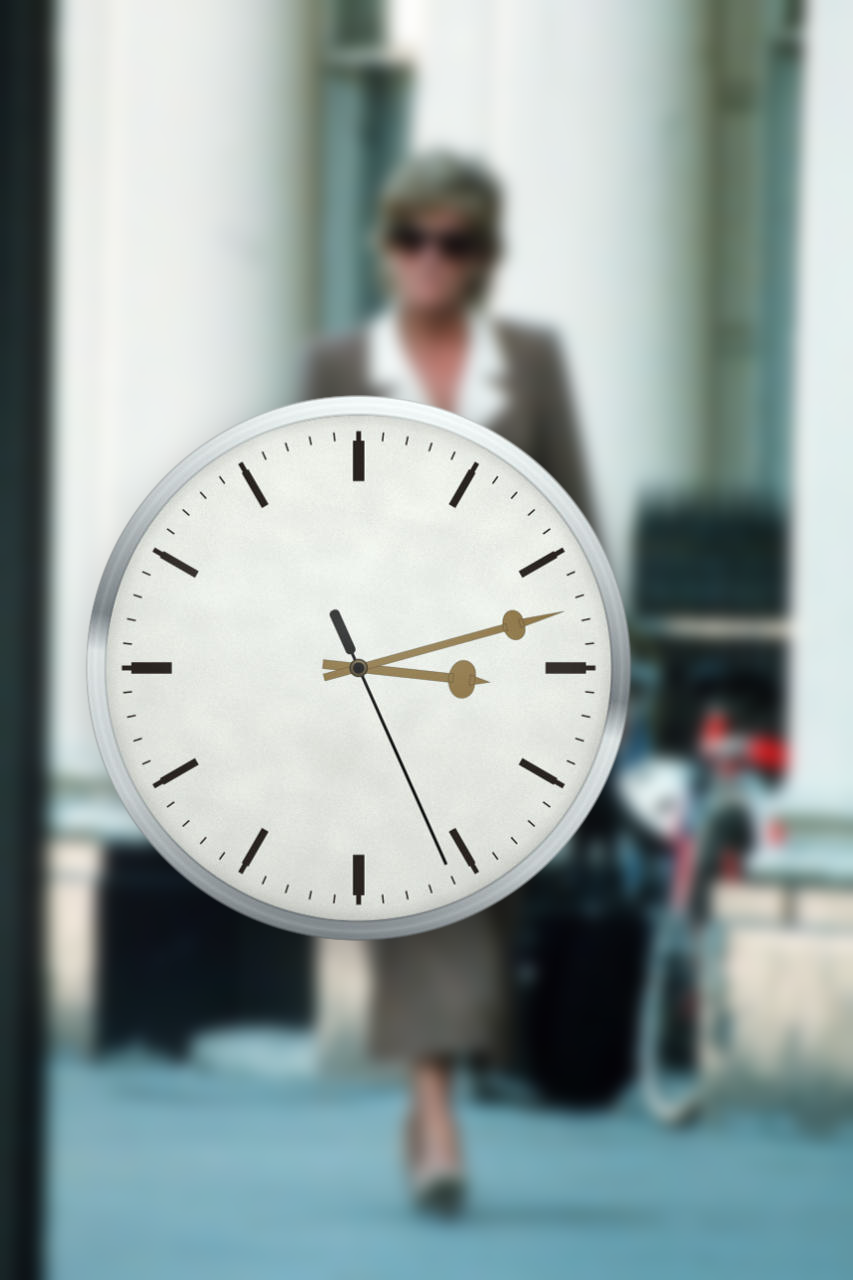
3:12:26
